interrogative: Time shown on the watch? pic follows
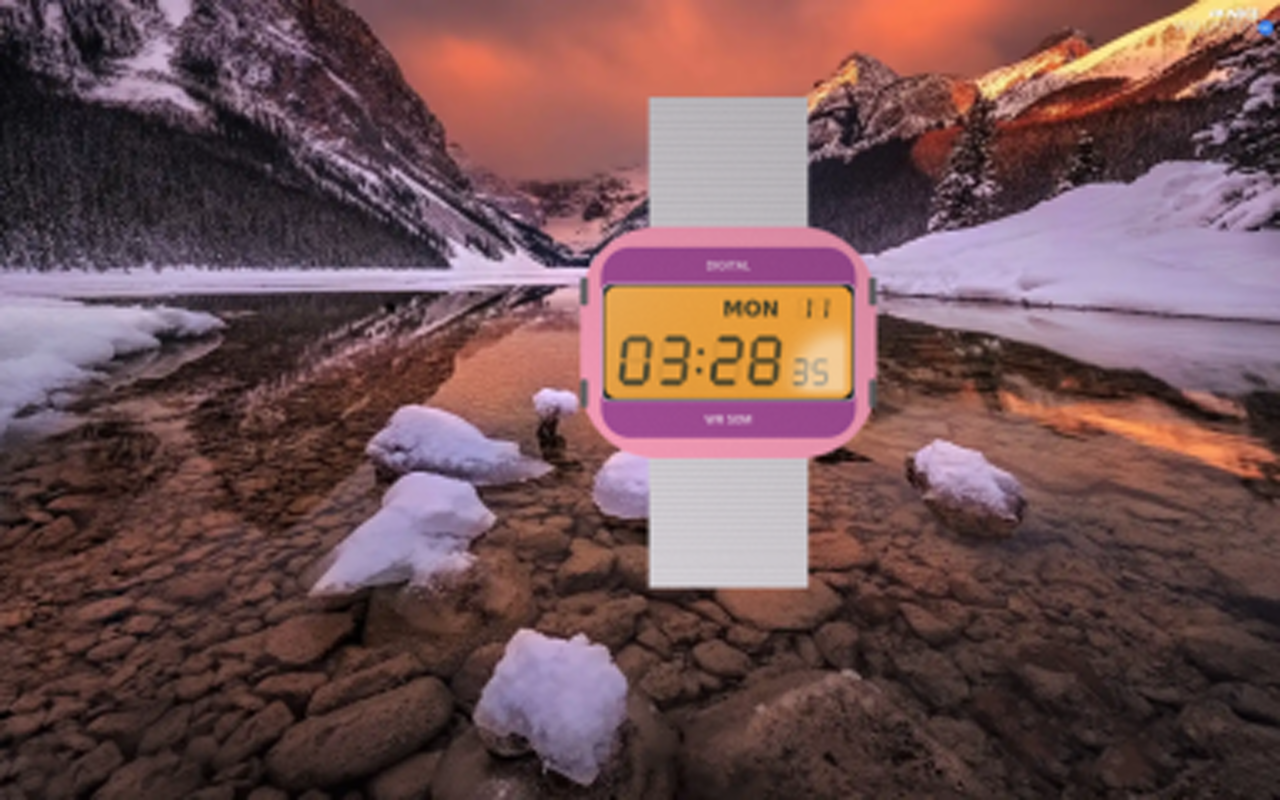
3:28:35
